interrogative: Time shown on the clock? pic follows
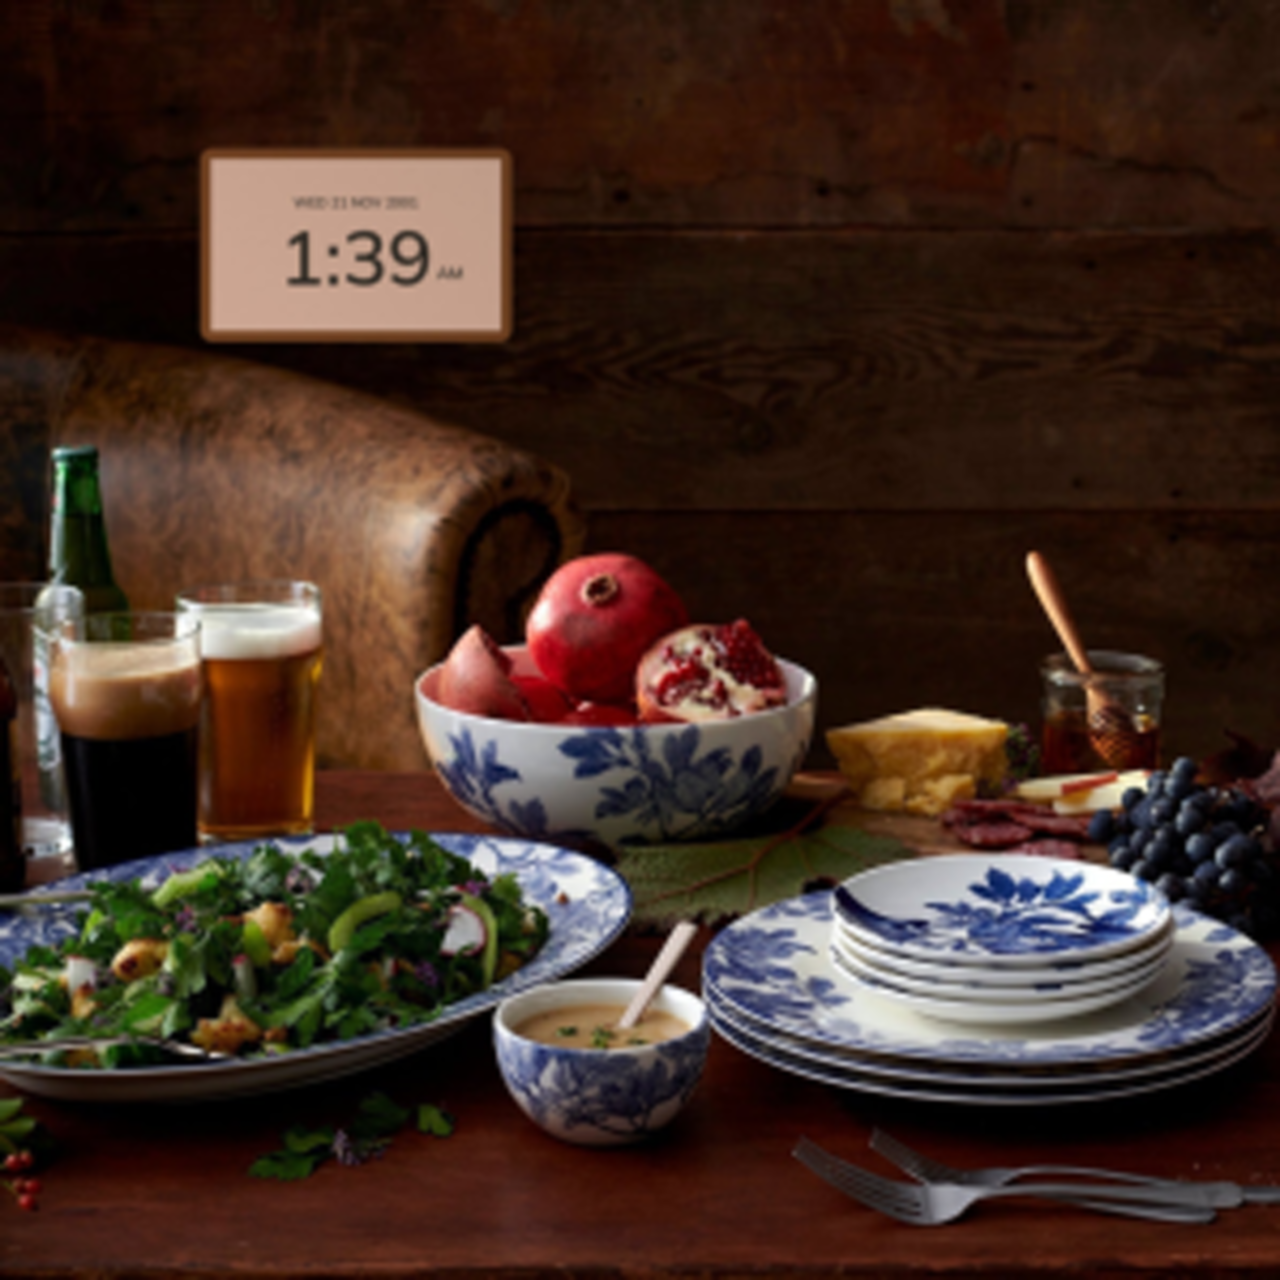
1:39
